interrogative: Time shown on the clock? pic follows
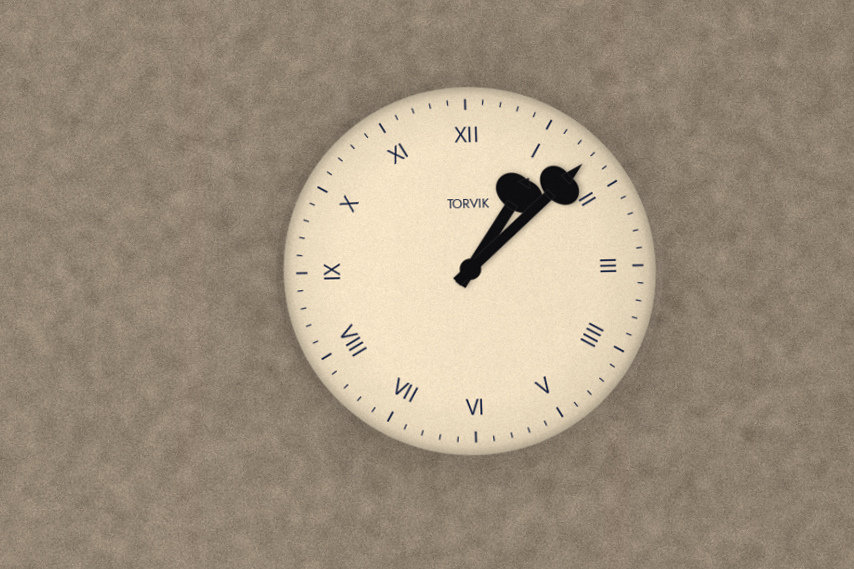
1:08
